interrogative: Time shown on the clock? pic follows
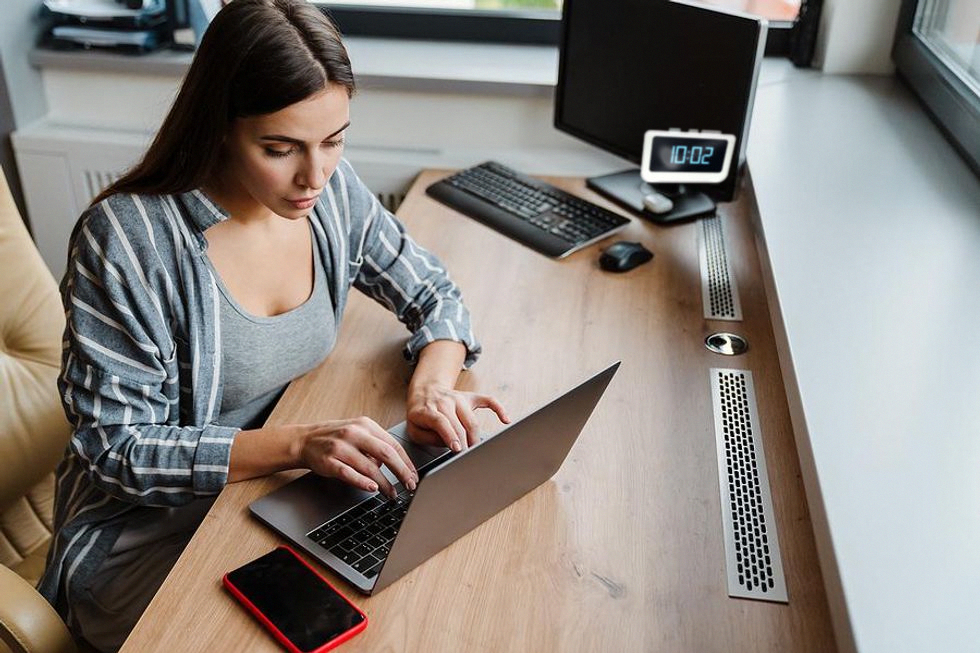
10:02
